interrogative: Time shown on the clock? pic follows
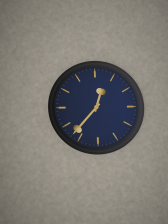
12:37
